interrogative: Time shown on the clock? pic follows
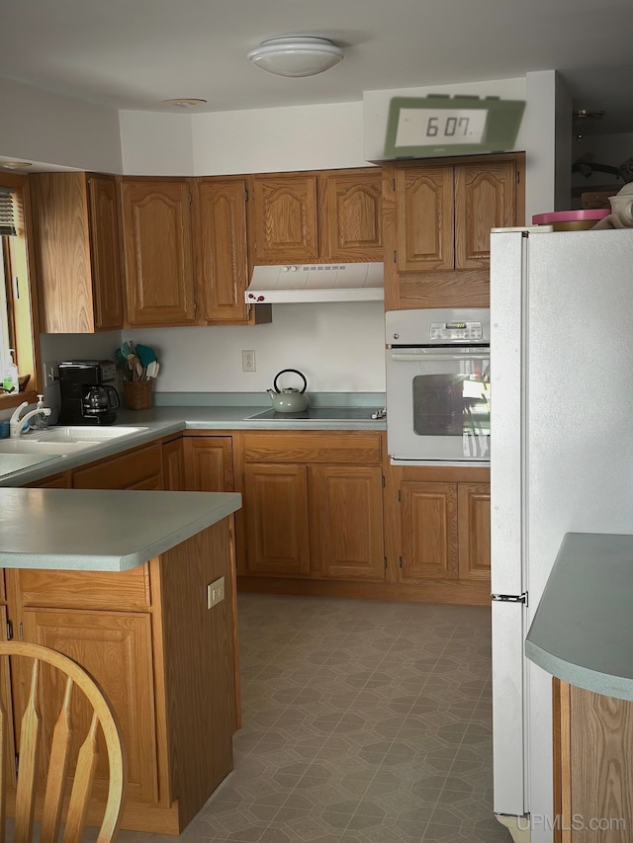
6:07
